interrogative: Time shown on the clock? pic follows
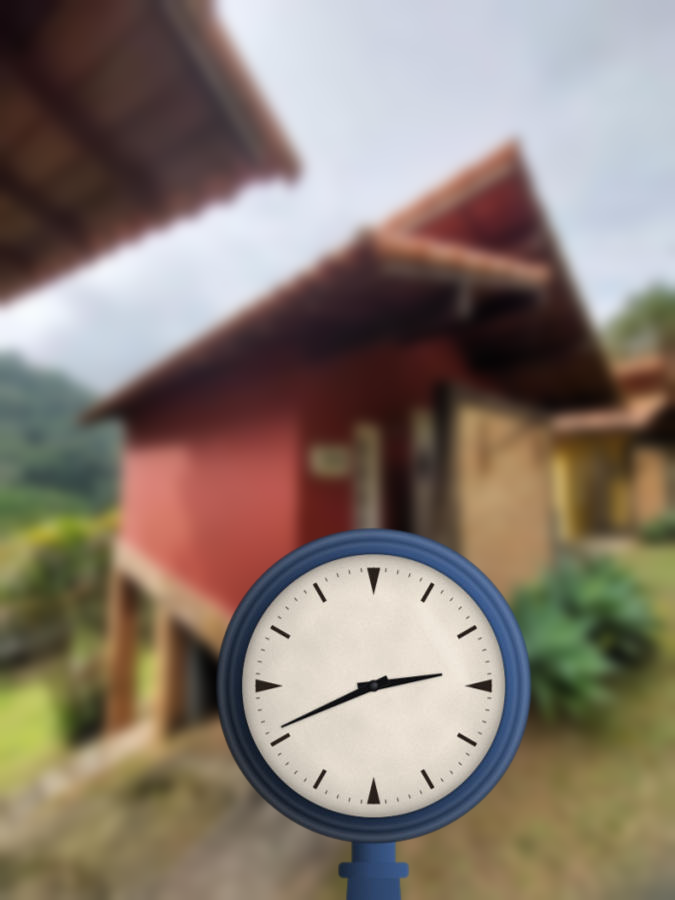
2:41
